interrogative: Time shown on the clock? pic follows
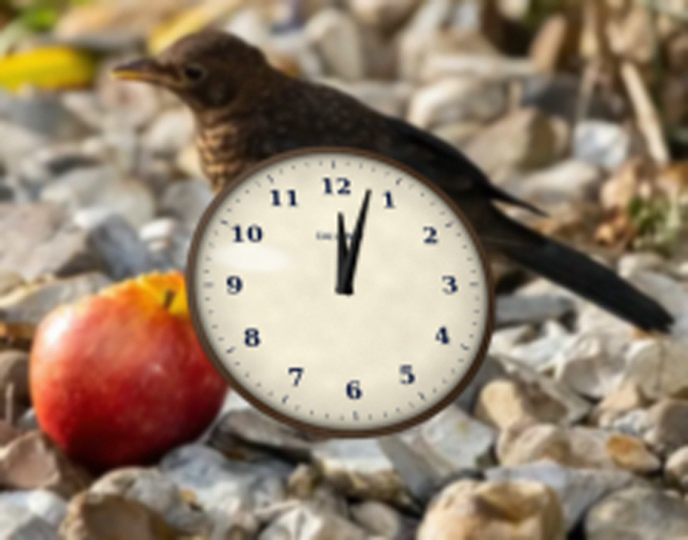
12:03
